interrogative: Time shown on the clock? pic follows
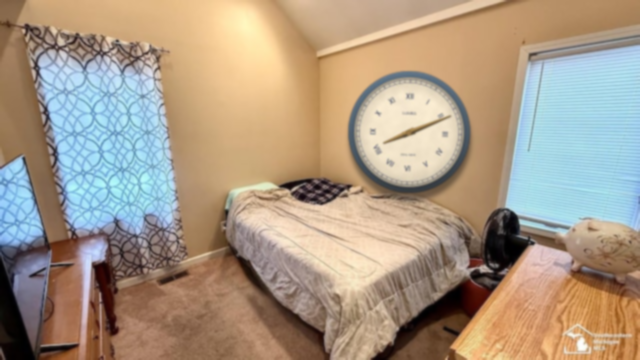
8:11
